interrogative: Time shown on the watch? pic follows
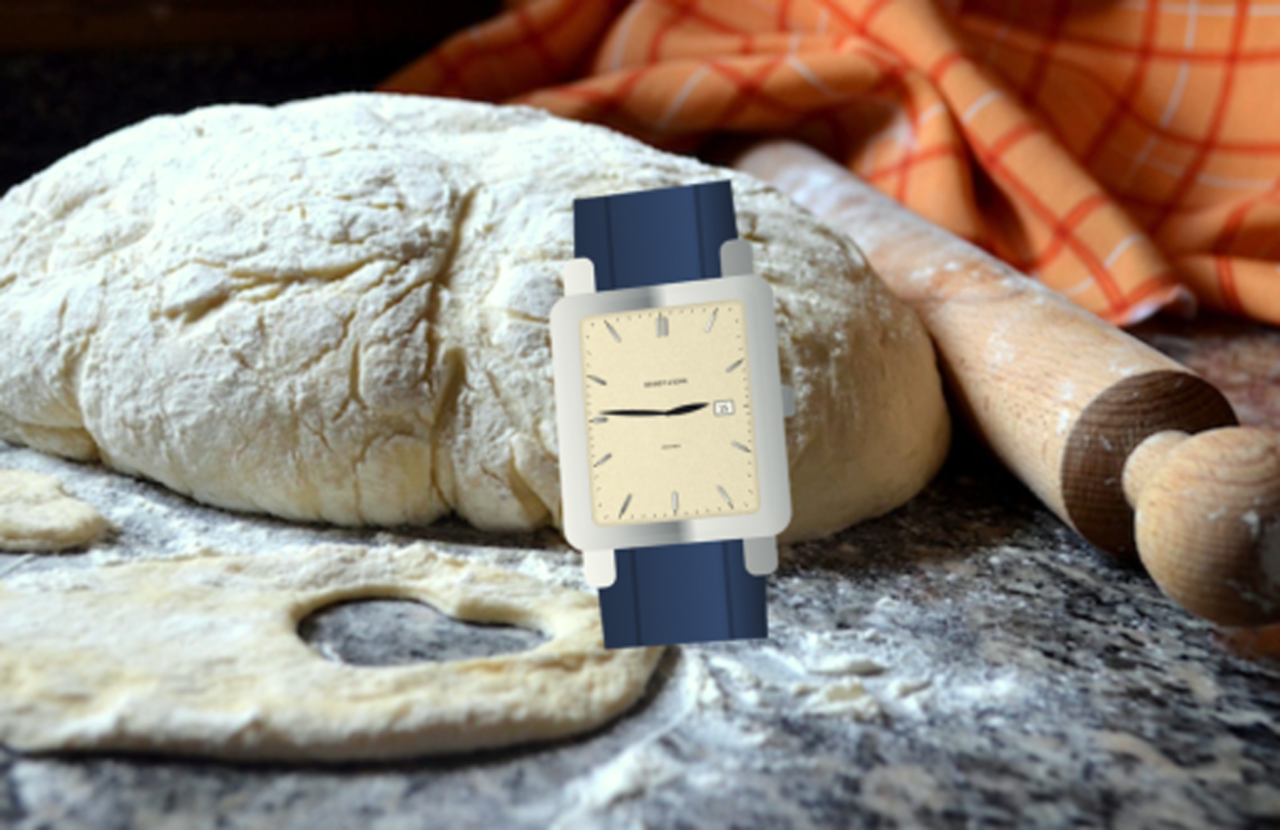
2:46
